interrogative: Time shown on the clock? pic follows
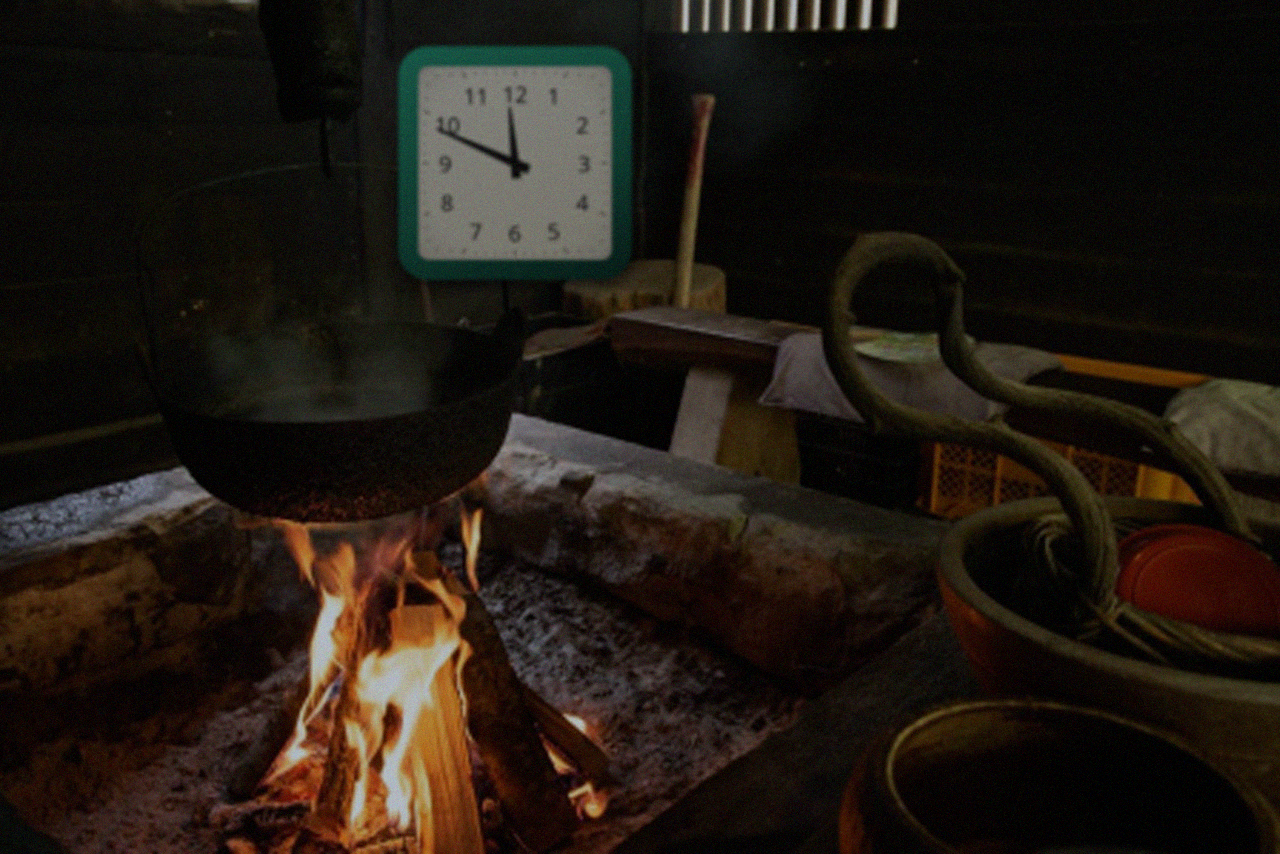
11:49
